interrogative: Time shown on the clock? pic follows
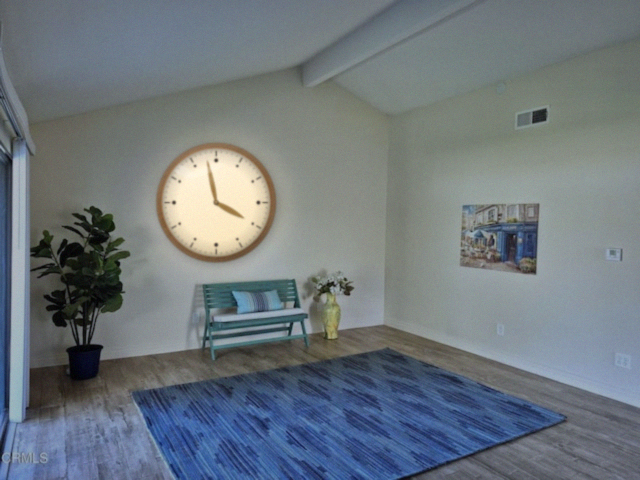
3:58
